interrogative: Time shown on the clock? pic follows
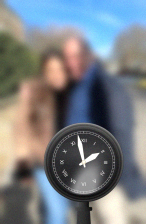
1:58
